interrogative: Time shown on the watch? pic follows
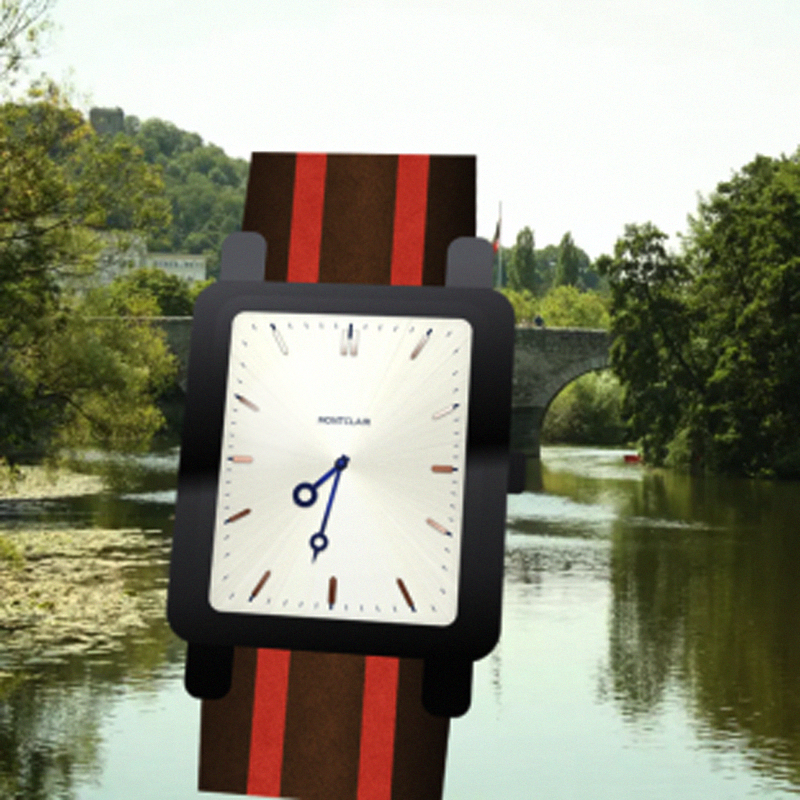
7:32
